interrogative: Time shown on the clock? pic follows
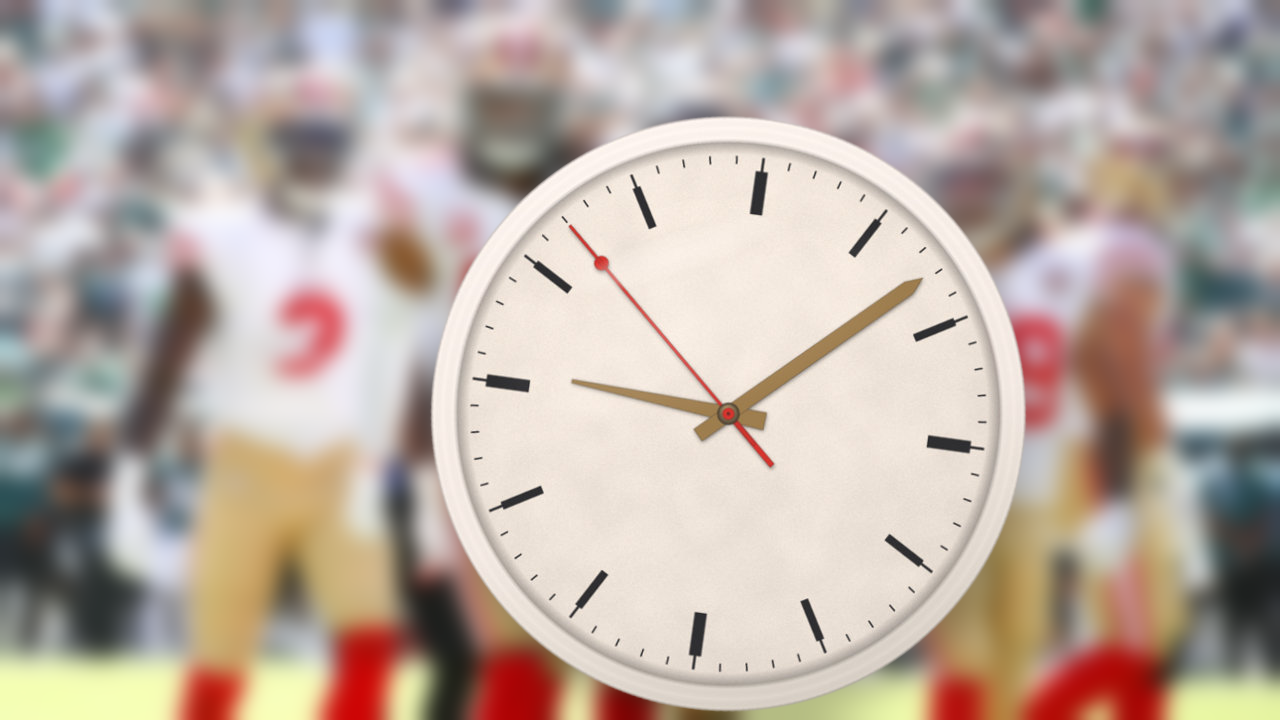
9:07:52
